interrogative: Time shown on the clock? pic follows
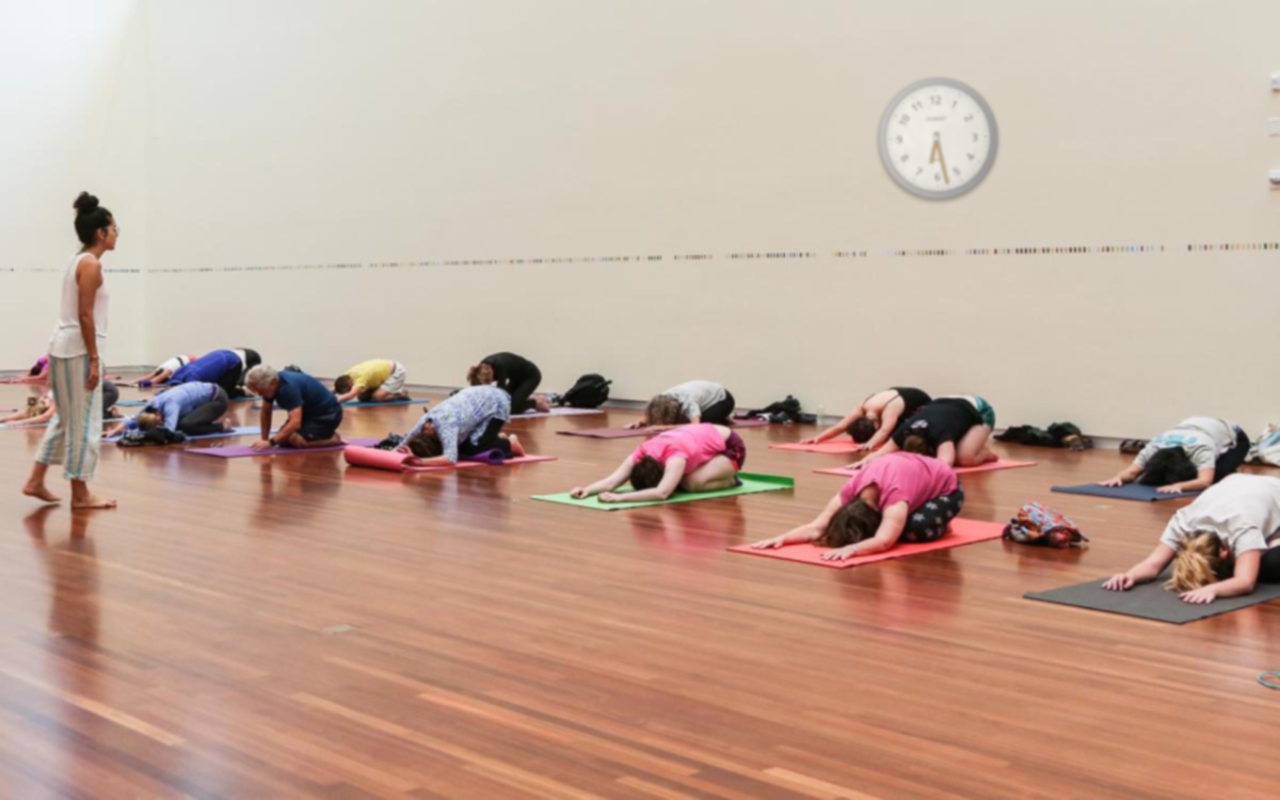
6:28
